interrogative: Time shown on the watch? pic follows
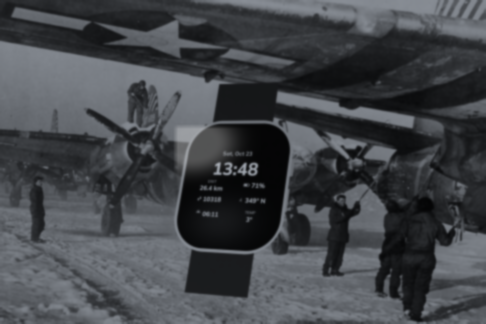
13:48
